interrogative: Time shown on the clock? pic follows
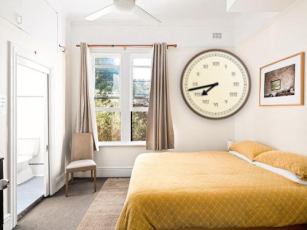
7:43
